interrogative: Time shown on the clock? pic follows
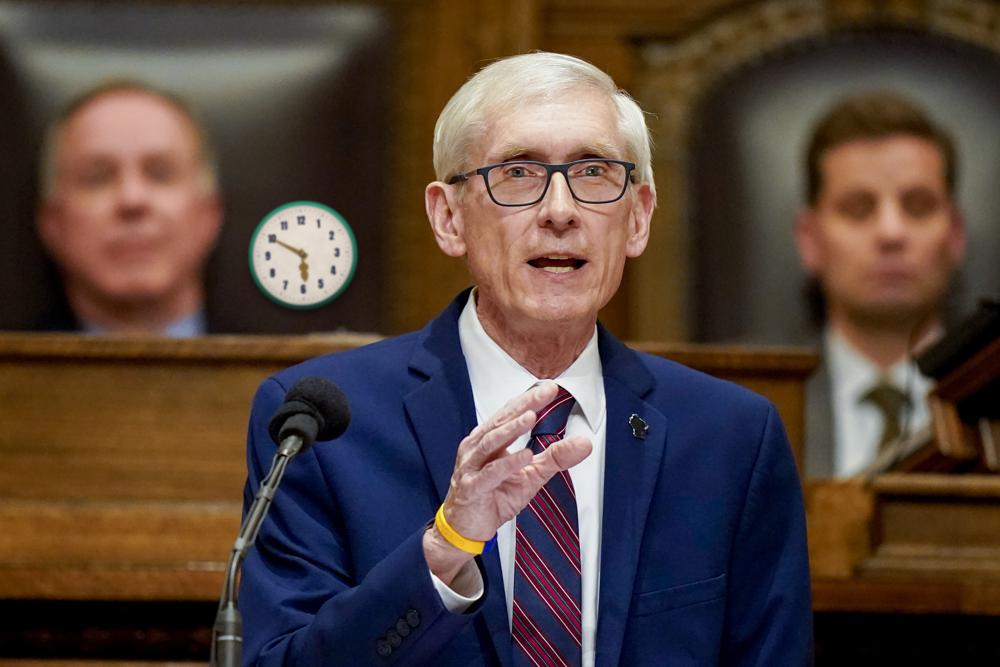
5:50
